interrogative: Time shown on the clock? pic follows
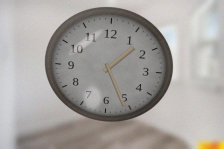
1:26
